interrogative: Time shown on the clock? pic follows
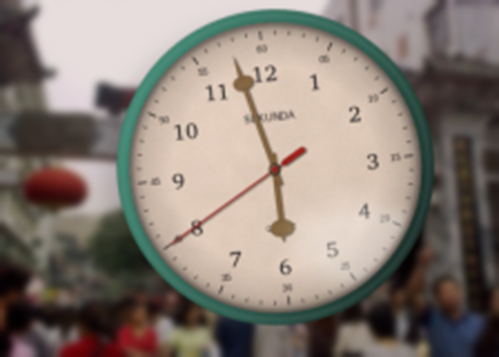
5:57:40
